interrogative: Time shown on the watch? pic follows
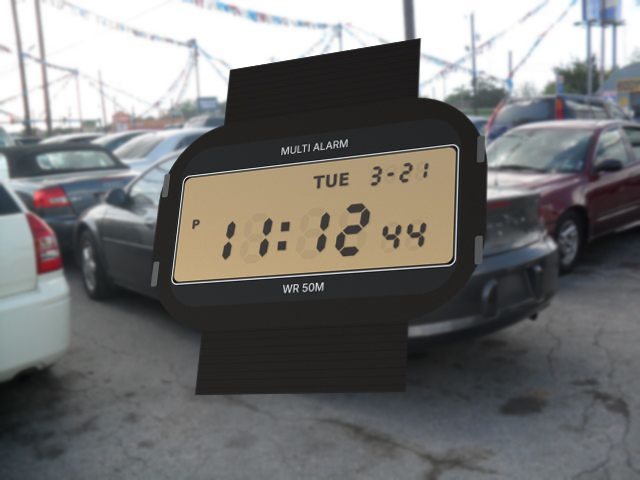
11:12:44
